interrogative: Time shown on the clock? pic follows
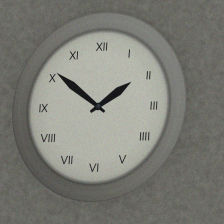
1:51
